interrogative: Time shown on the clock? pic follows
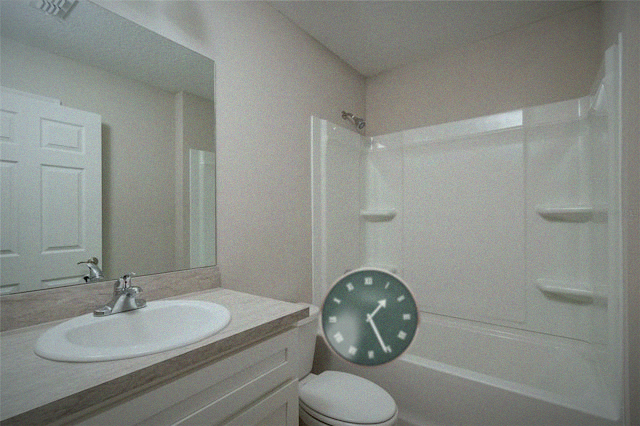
1:26
